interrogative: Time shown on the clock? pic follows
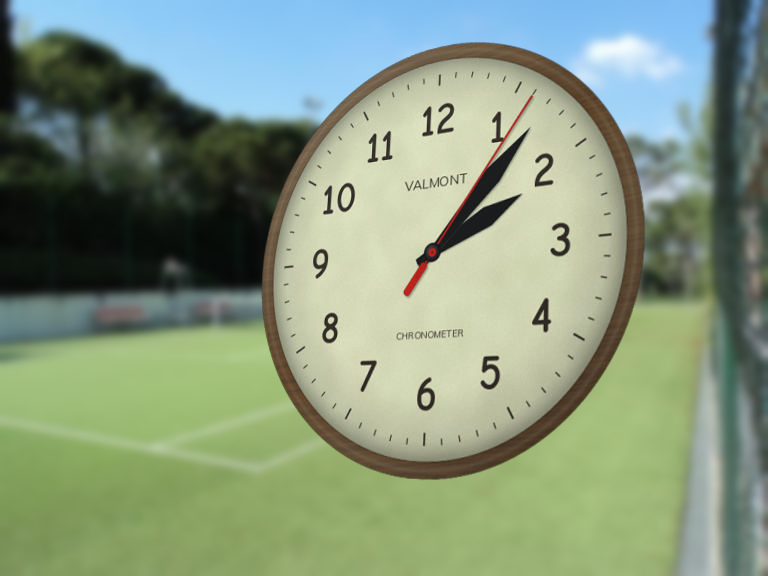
2:07:06
